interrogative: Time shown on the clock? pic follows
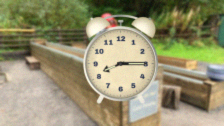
8:15
